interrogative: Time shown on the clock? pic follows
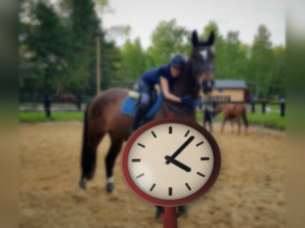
4:07
